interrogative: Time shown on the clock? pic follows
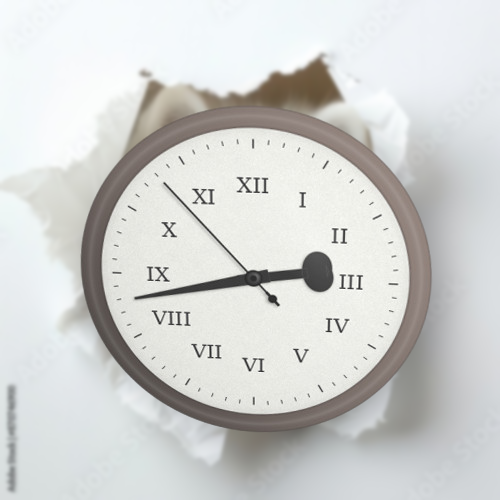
2:42:53
